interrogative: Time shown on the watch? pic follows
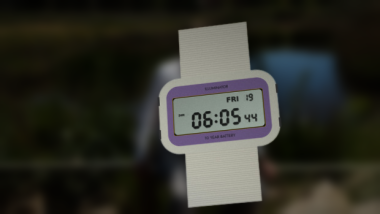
6:05:44
